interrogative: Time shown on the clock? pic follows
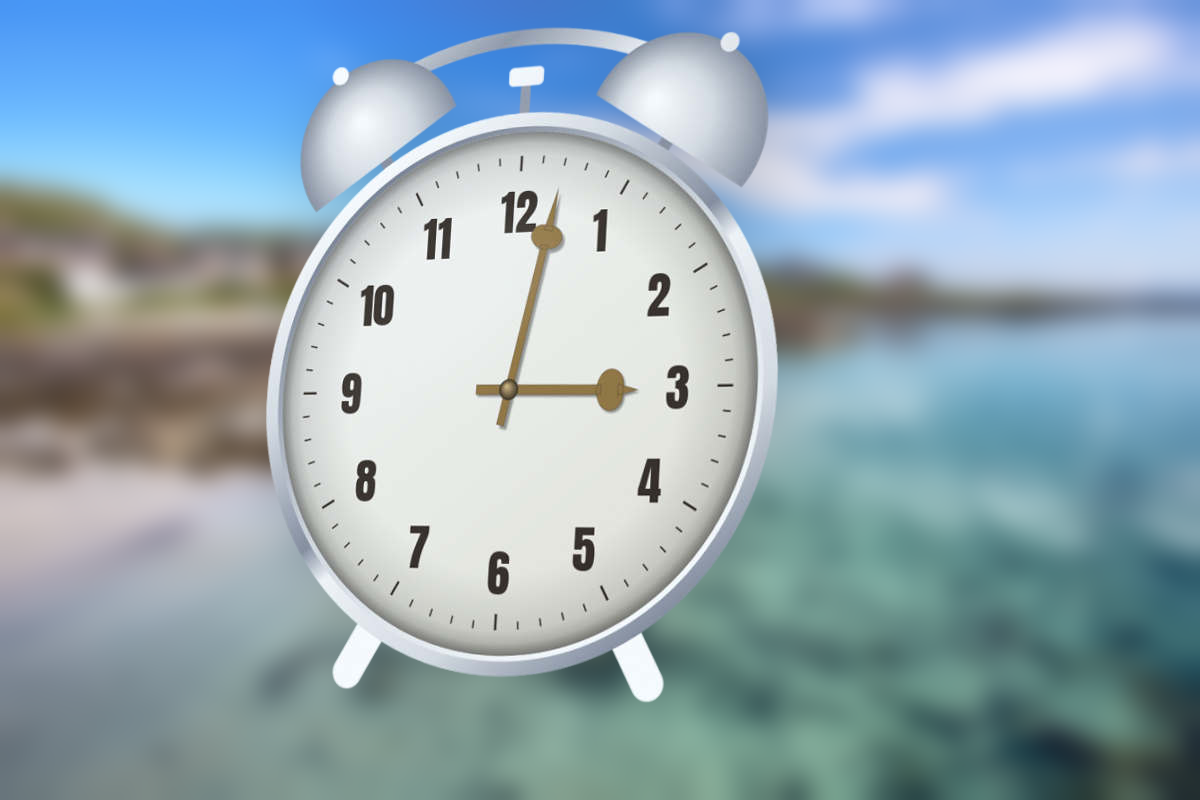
3:02
